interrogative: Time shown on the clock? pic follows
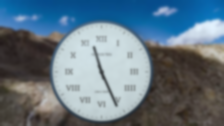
11:26
